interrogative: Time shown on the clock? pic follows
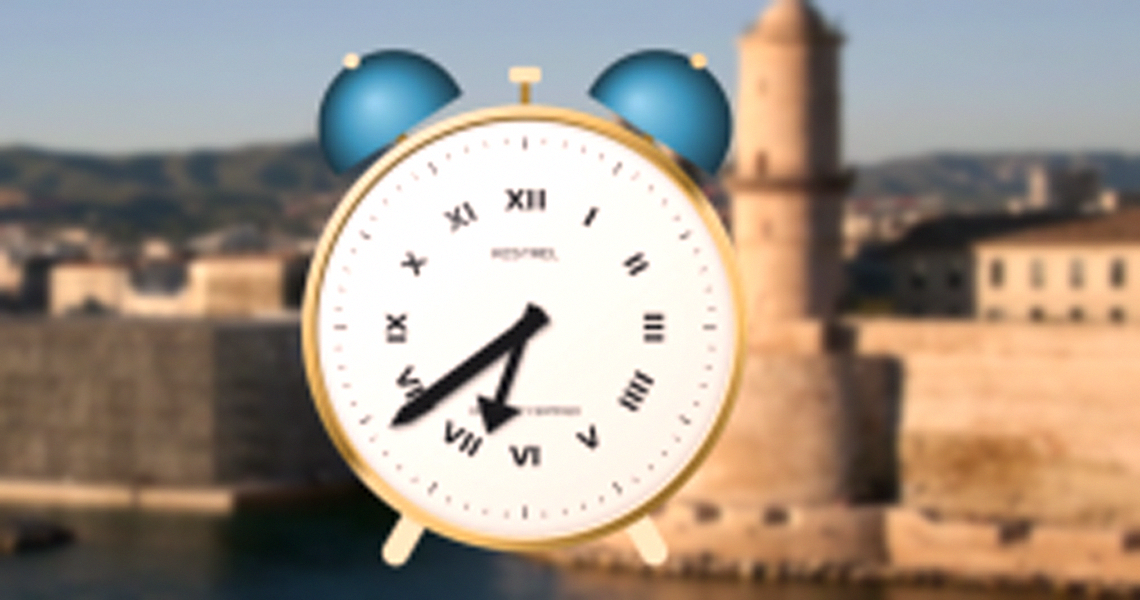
6:39
